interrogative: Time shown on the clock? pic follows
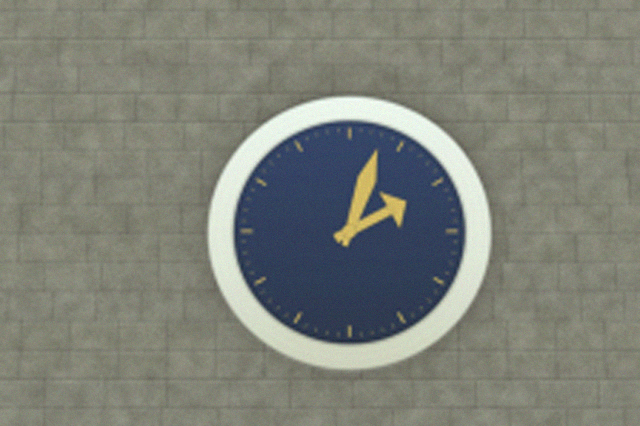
2:03
